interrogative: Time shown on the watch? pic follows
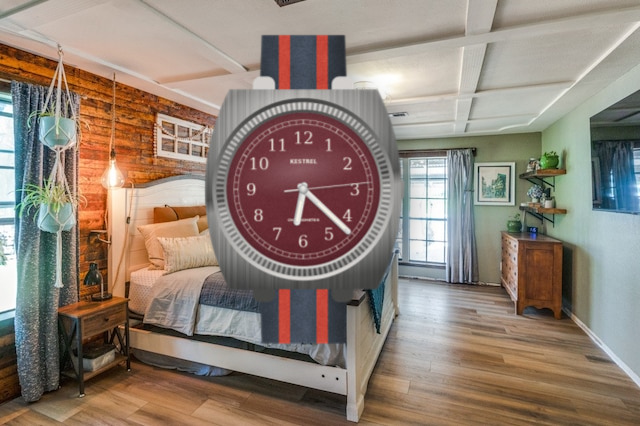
6:22:14
